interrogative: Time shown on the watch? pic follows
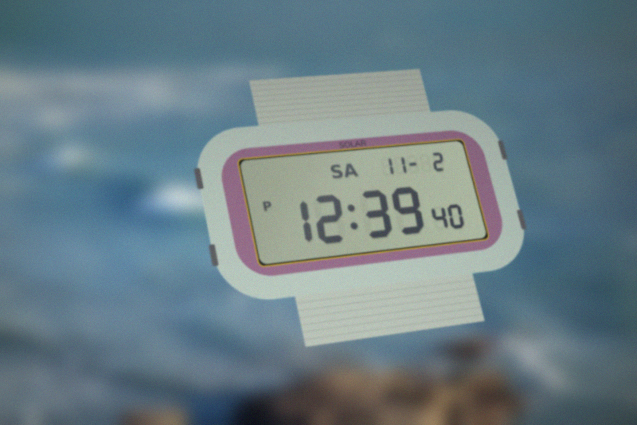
12:39:40
